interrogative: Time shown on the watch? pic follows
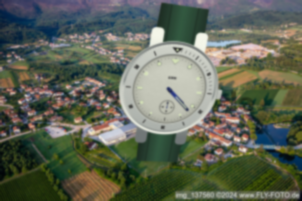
4:22
